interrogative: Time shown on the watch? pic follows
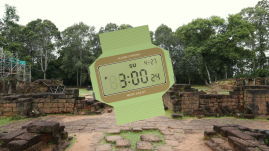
3:00:24
